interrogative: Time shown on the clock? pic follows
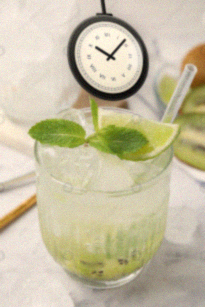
10:08
